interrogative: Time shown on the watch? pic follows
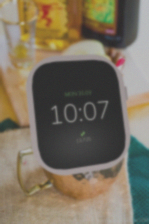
10:07
